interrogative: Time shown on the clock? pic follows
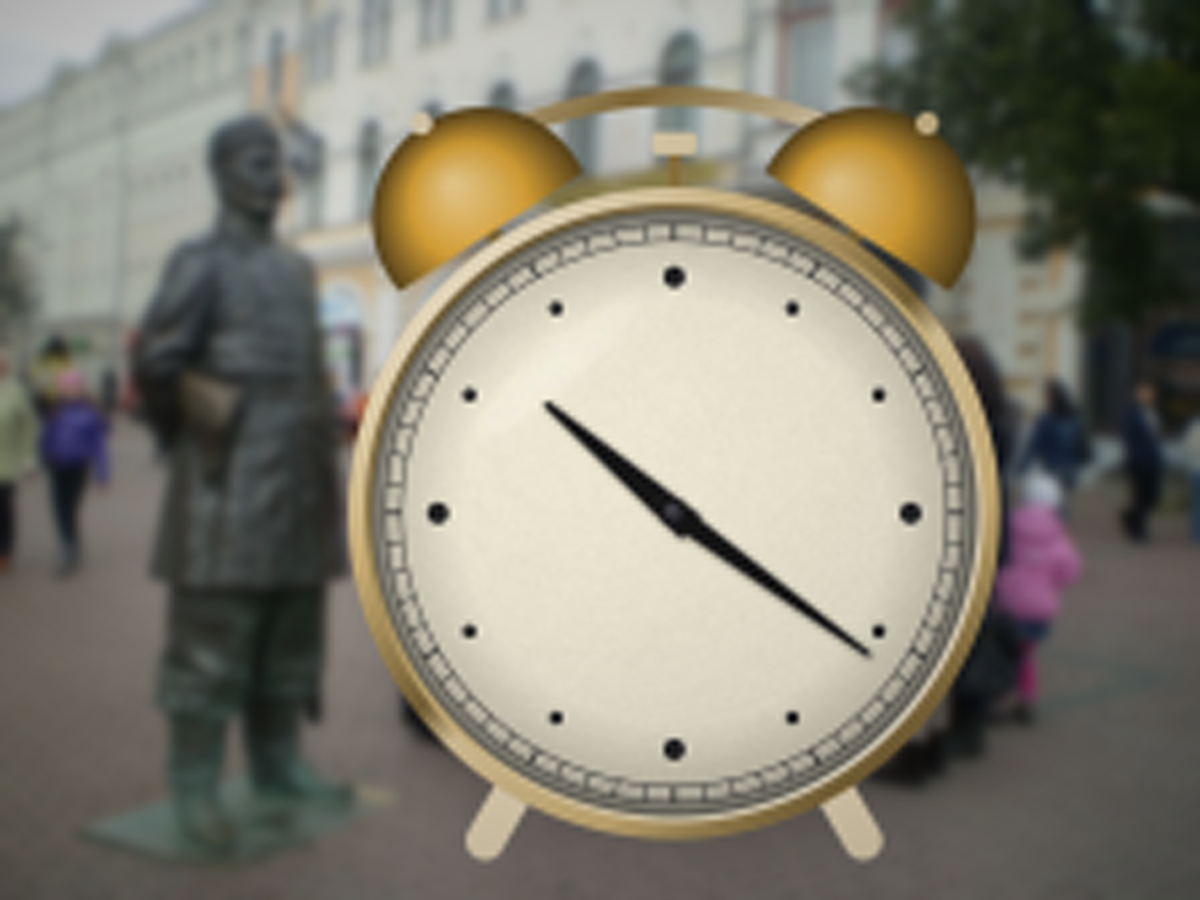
10:21
